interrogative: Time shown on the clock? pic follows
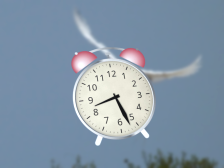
8:27
